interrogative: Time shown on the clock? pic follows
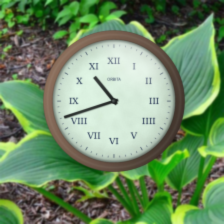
10:42
